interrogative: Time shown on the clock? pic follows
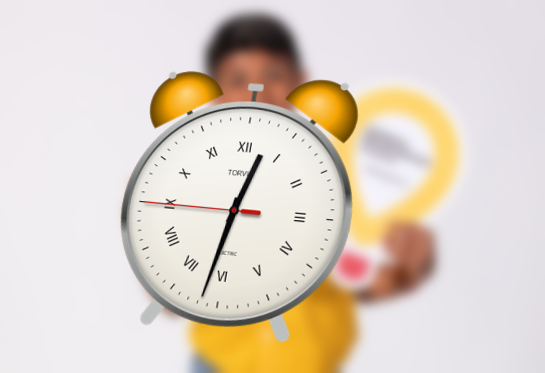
12:31:45
